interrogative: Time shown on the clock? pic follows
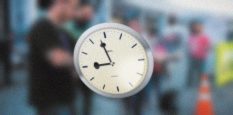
8:58
